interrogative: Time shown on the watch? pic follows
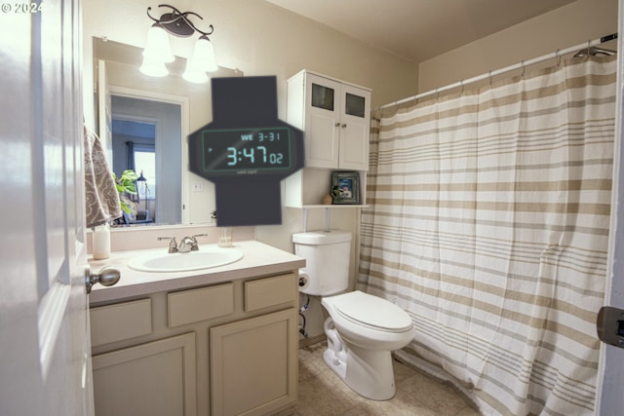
3:47
